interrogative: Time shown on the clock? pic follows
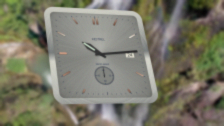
10:14
